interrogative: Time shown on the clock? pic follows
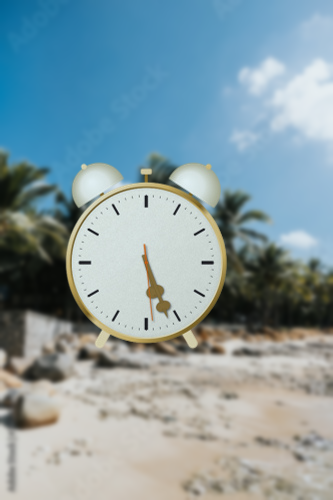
5:26:29
